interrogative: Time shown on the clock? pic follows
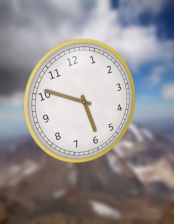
5:51
